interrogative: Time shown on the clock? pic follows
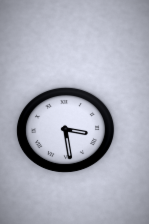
3:29
